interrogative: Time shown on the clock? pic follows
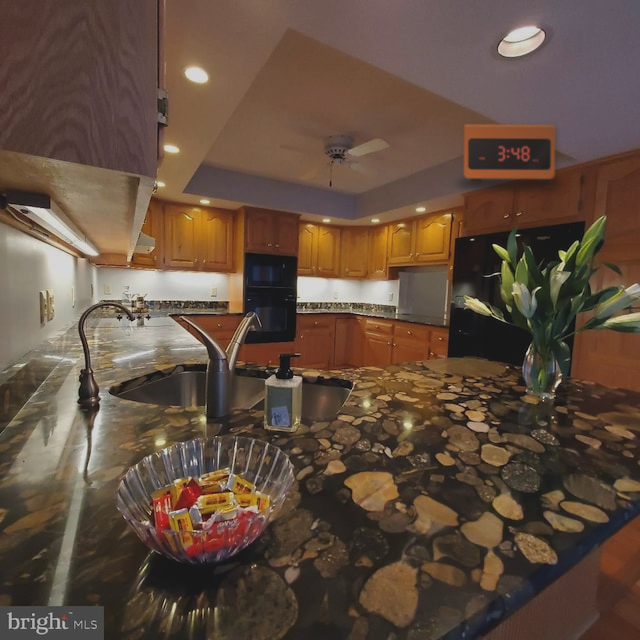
3:48
